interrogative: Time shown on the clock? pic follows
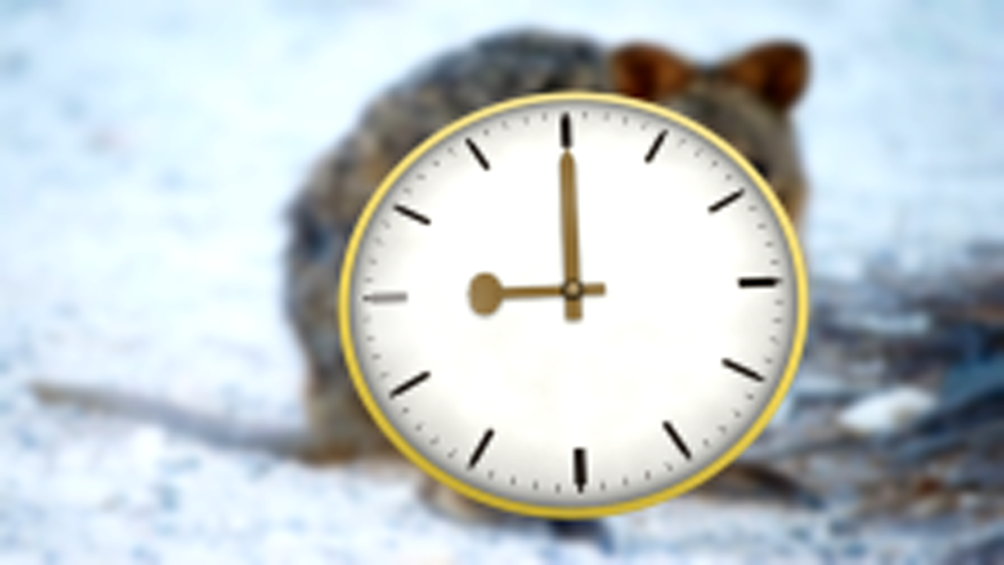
9:00
